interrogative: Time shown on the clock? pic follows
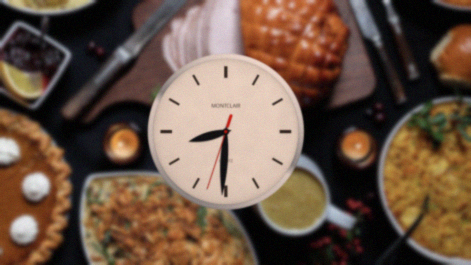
8:30:33
